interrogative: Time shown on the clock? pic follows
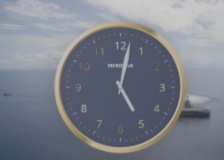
5:02
